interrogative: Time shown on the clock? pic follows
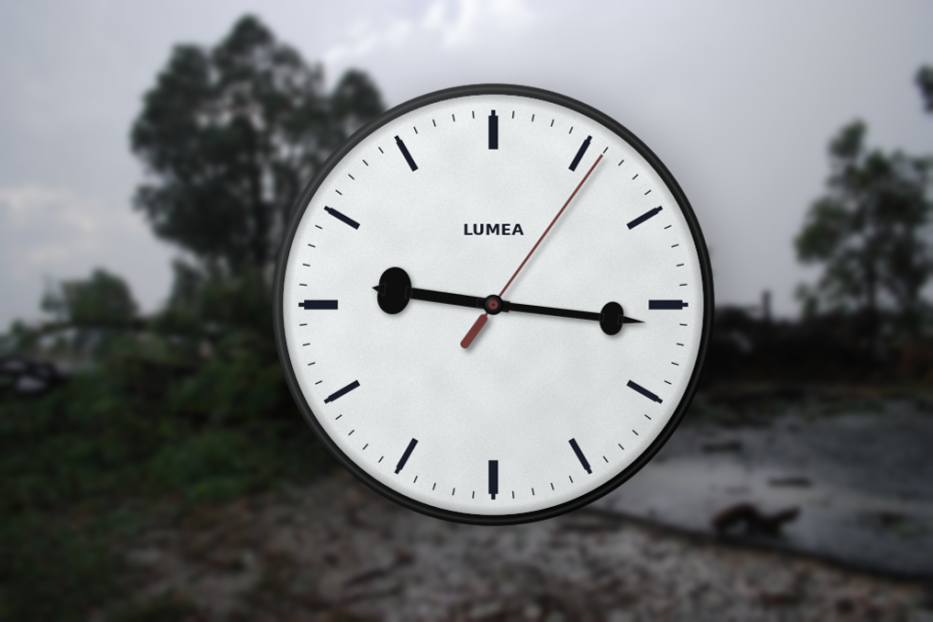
9:16:06
